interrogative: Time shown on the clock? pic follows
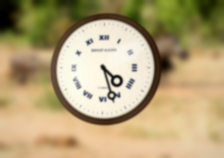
4:27
